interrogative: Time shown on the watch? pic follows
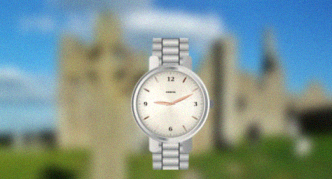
9:11
